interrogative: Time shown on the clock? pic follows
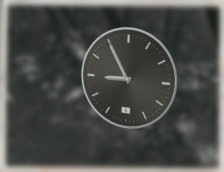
8:55
